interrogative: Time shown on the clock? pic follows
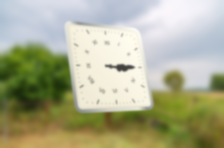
3:15
